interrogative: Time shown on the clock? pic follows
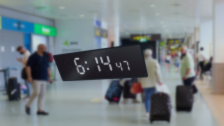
6:14:47
